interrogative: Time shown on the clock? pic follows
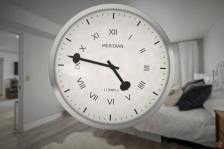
4:47
